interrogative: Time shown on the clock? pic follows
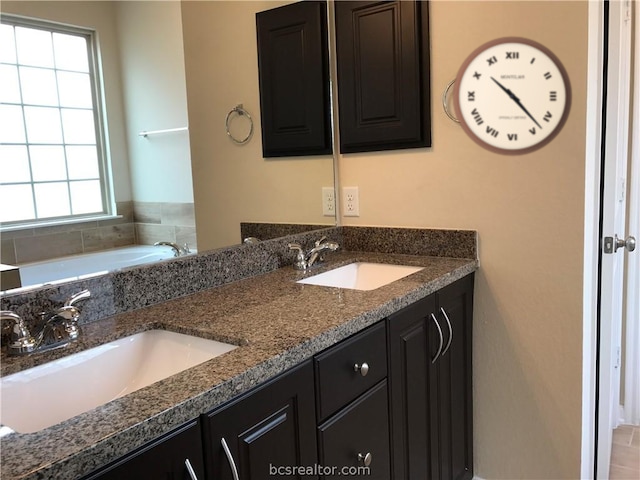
10:23
